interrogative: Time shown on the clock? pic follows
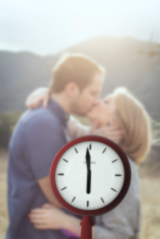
5:59
